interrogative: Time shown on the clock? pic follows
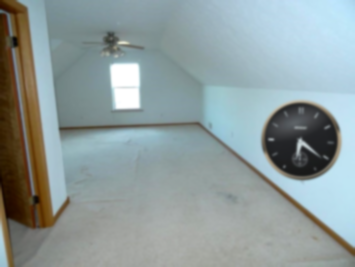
6:21
